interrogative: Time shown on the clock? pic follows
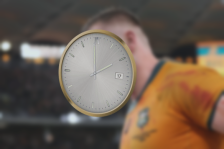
1:59
